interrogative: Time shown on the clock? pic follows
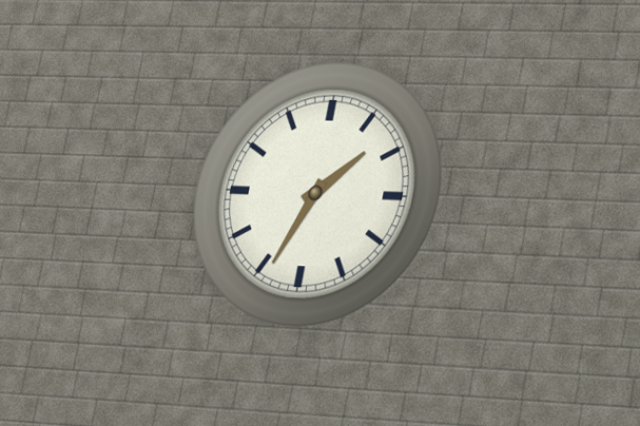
1:34
